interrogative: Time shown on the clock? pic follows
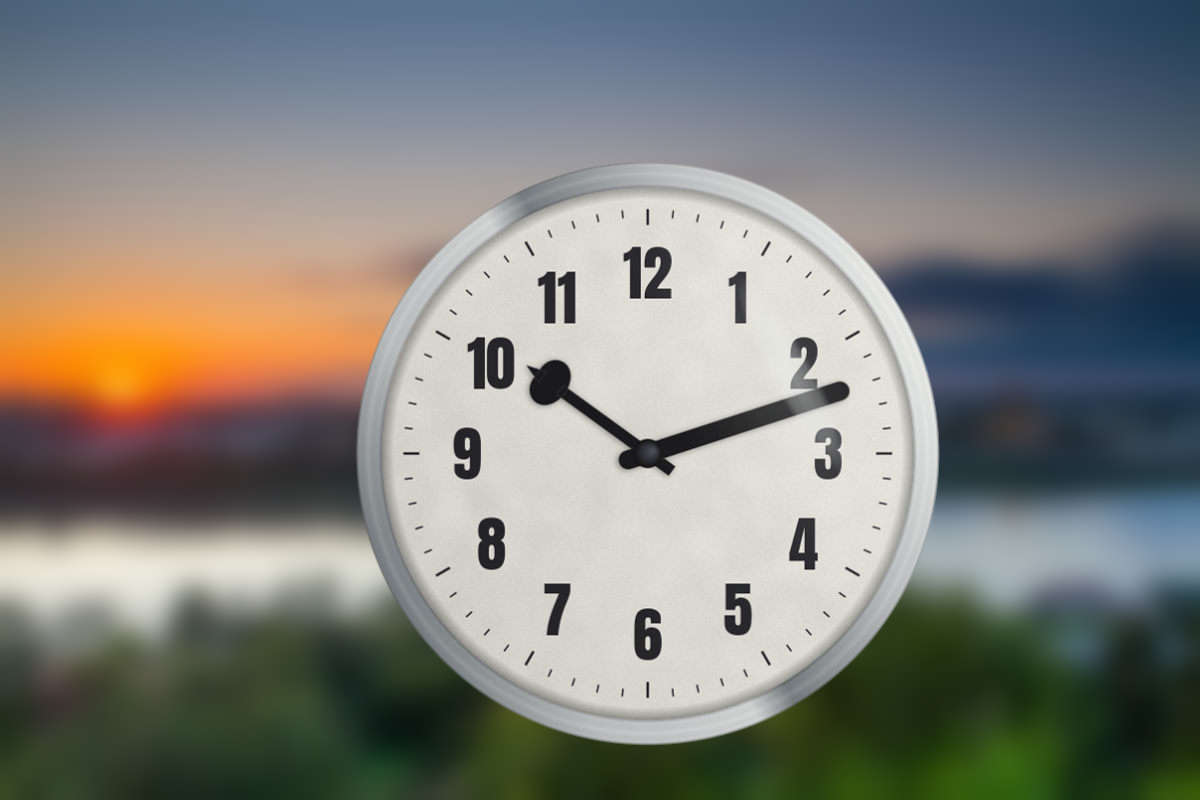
10:12
